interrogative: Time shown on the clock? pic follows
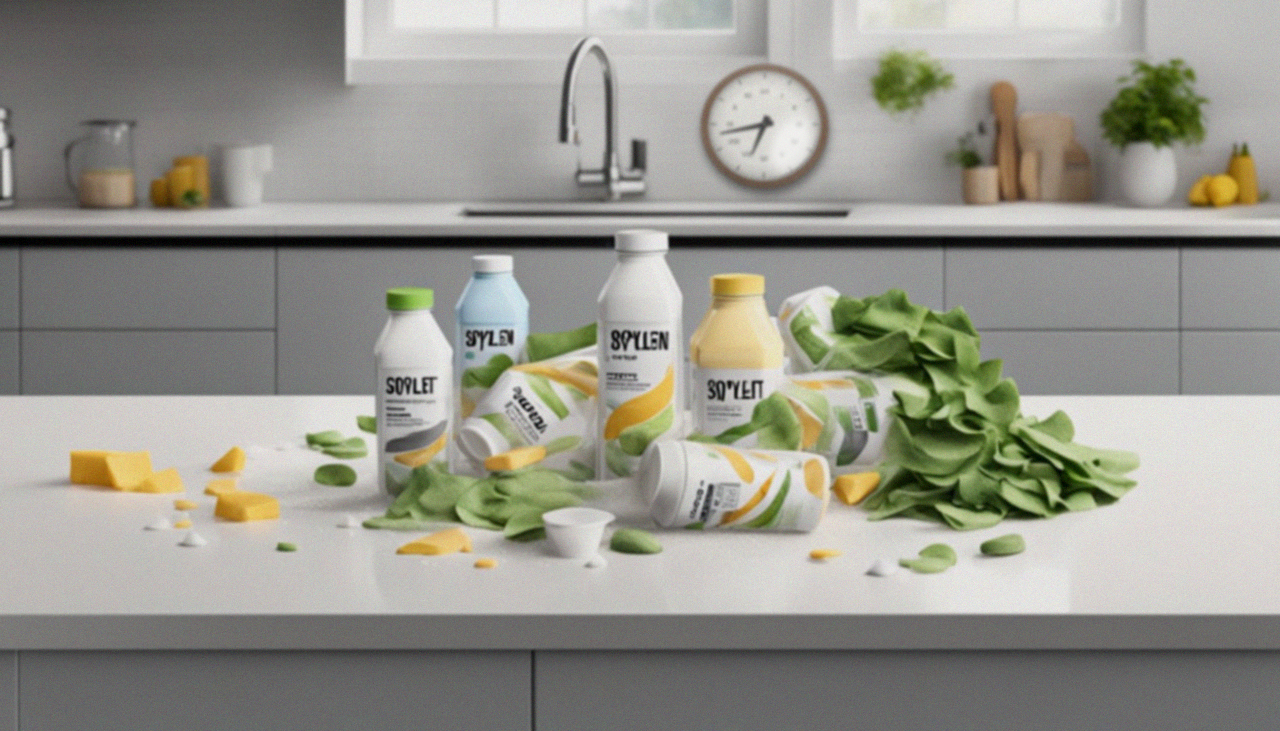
6:43
